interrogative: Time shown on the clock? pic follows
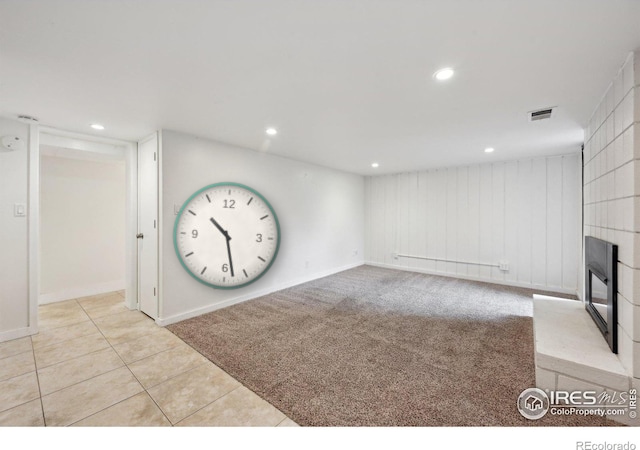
10:28
